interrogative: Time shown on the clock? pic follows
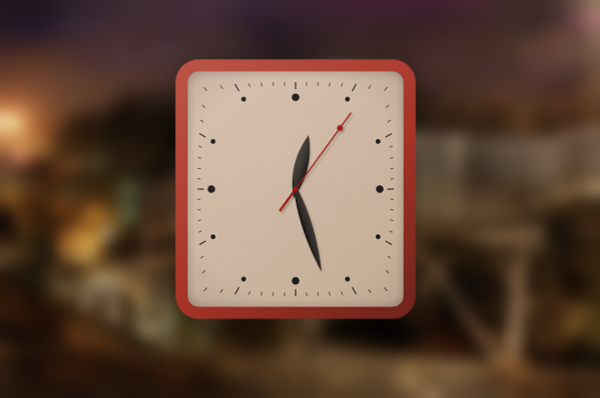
12:27:06
